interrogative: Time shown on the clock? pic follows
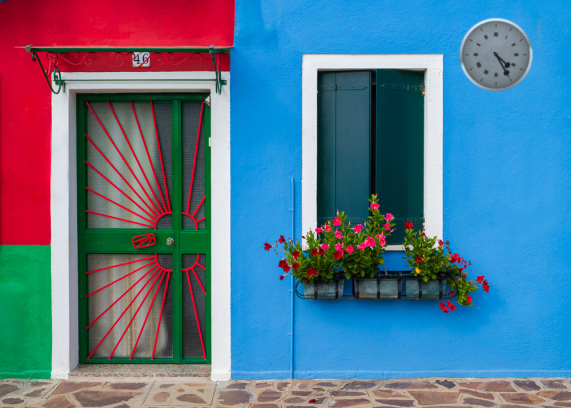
4:25
